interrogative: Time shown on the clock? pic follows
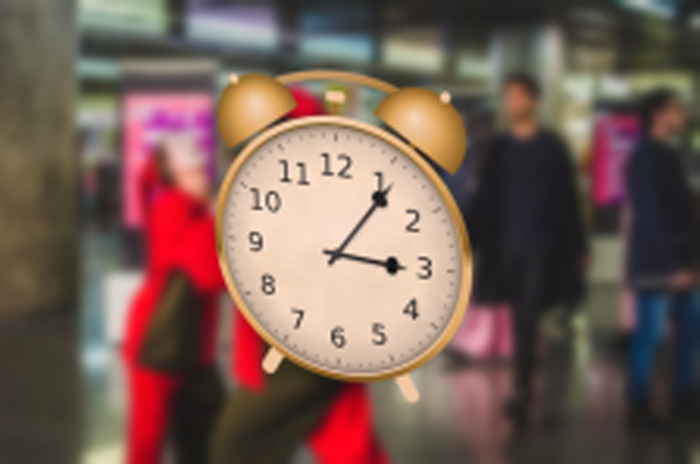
3:06
